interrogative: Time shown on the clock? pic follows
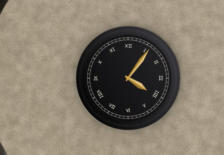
4:06
